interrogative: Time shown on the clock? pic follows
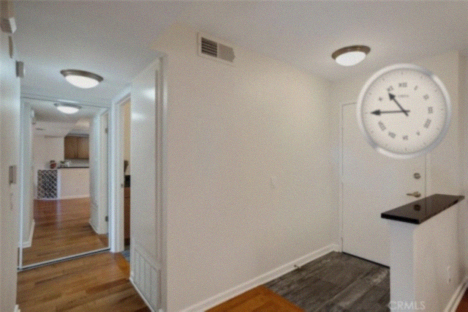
10:45
